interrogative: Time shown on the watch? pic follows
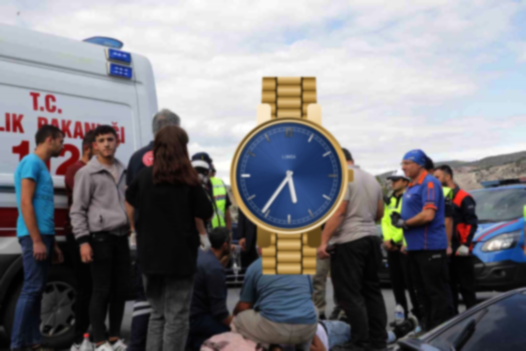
5:36
